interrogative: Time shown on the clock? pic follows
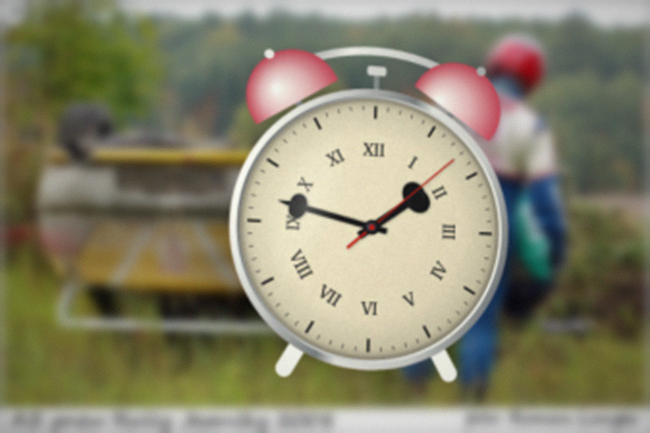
1:47:08
